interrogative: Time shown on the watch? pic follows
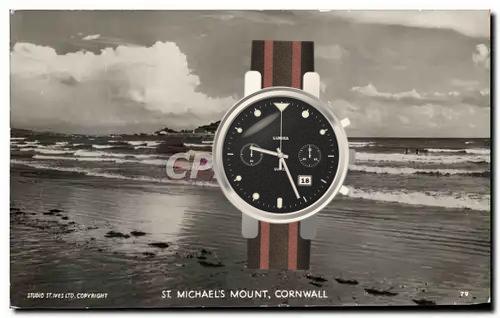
9:26
